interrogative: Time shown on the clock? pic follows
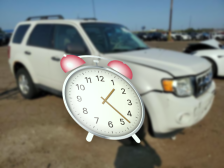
1:23
